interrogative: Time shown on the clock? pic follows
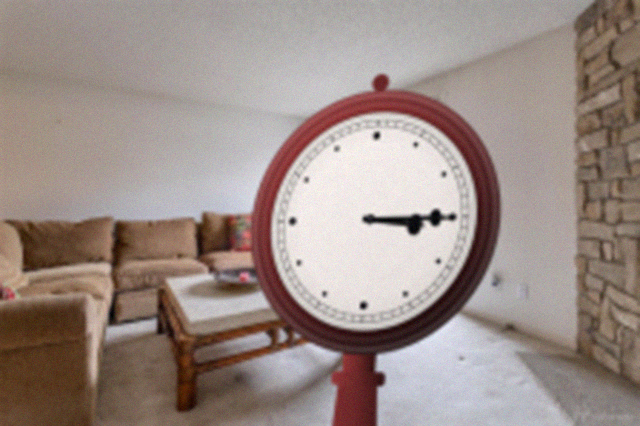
3:15
